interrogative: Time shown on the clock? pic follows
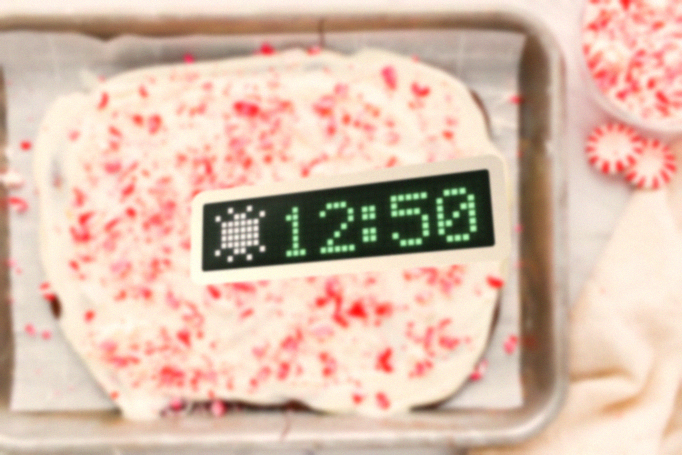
12:50
